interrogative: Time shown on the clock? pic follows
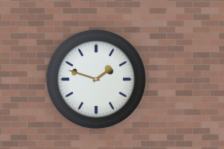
1:48
